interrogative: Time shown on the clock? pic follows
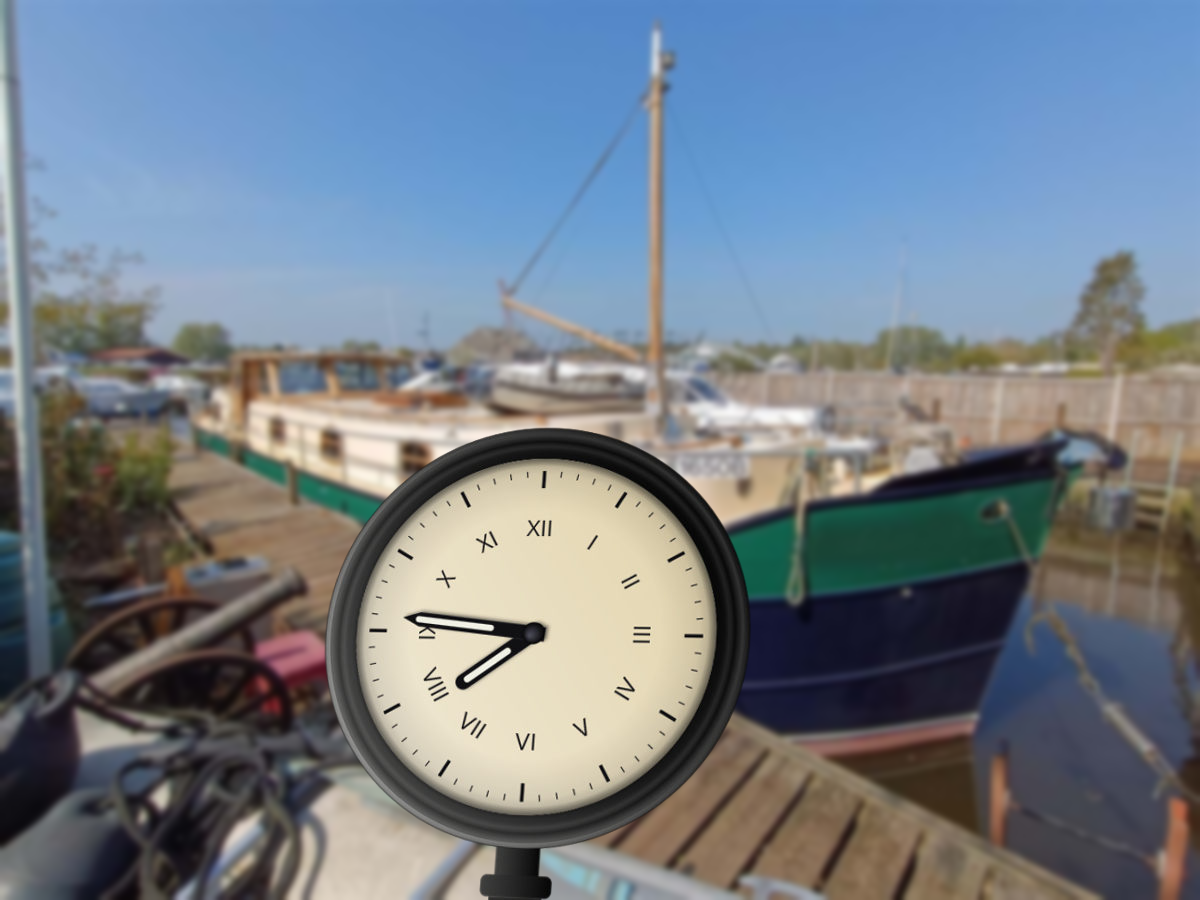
7:46
